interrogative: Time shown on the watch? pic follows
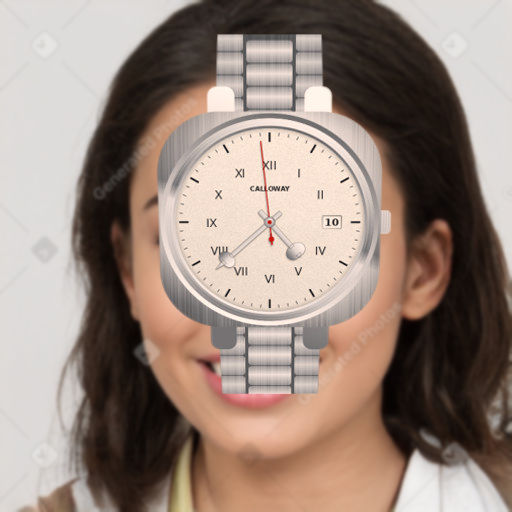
4:37:59
